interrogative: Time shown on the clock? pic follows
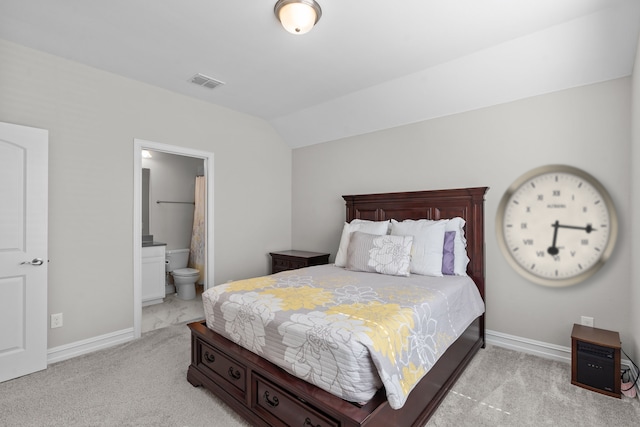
6:16
